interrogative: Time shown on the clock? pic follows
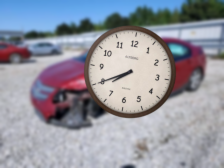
7:40
